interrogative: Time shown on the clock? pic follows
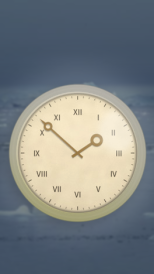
1:52
